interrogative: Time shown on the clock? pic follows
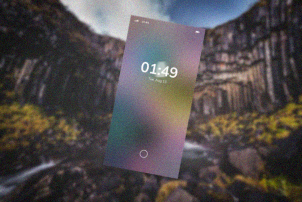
1:49
